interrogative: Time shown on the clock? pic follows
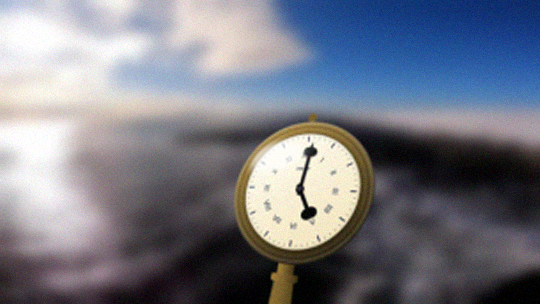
5:01
